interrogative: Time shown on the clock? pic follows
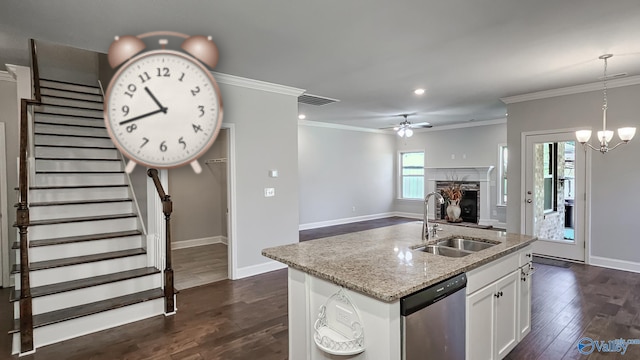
10:42
